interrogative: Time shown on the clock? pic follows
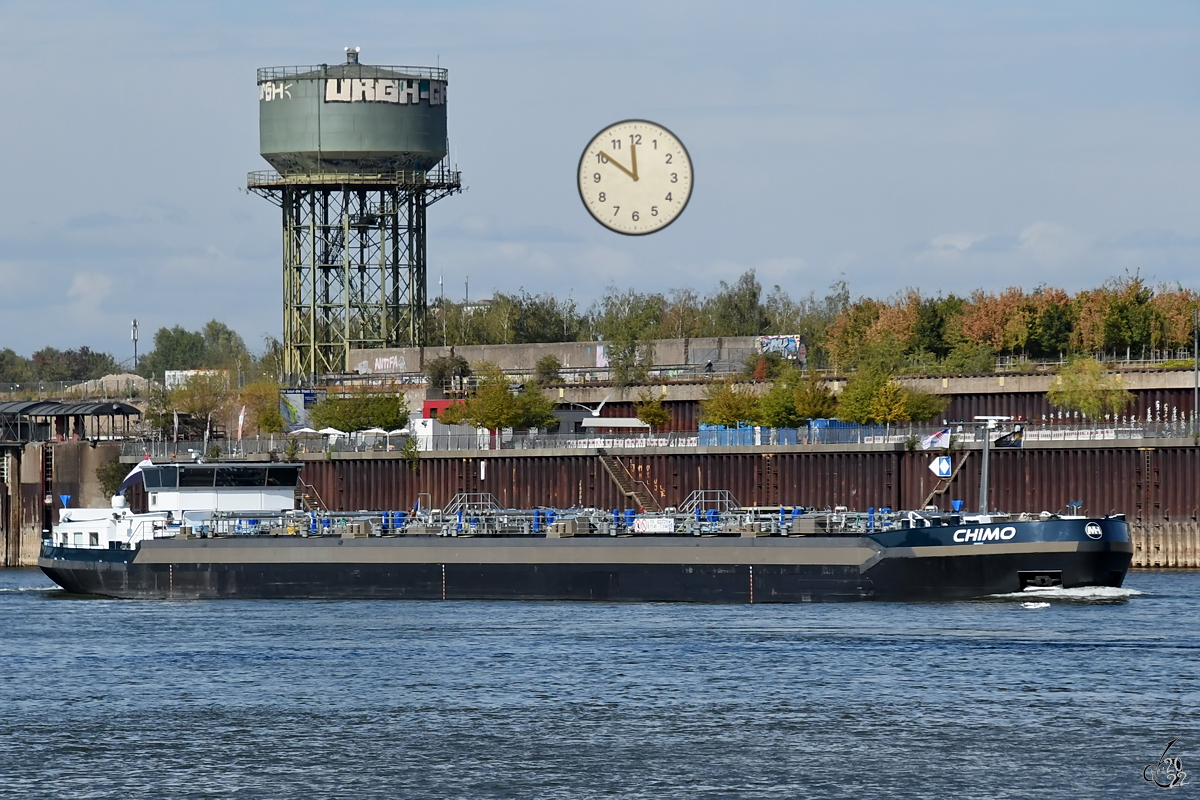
11:51
